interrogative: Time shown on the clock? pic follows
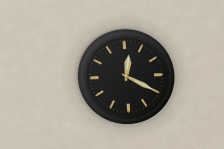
12:20
